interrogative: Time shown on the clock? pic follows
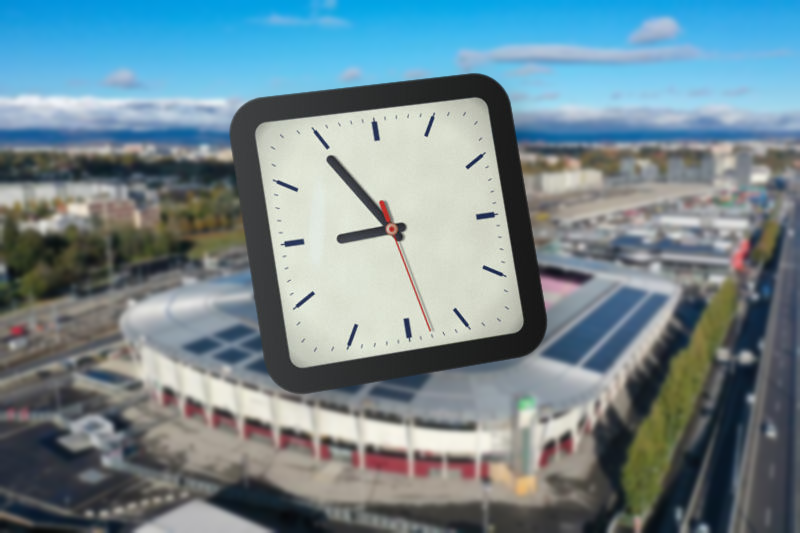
8:54:28
